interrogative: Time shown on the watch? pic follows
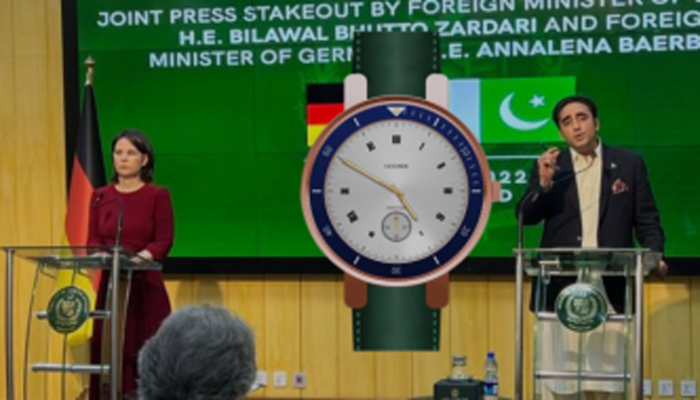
4:50
